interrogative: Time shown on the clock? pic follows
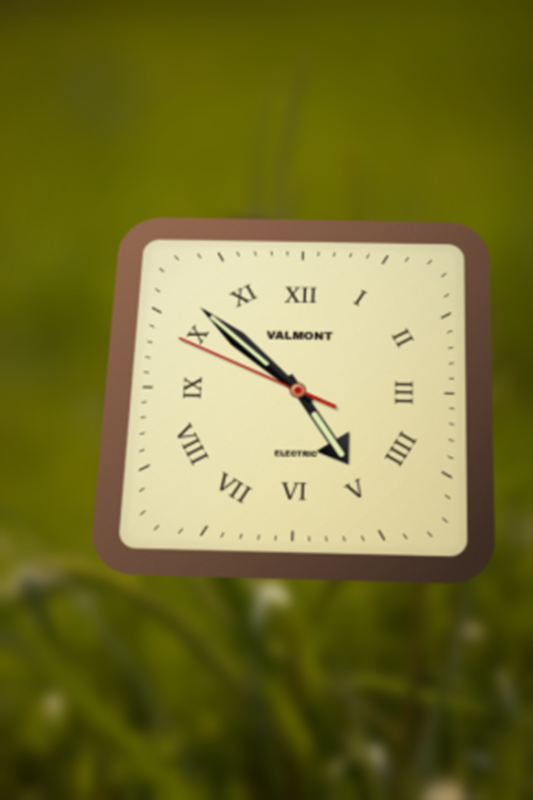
4:51:49
